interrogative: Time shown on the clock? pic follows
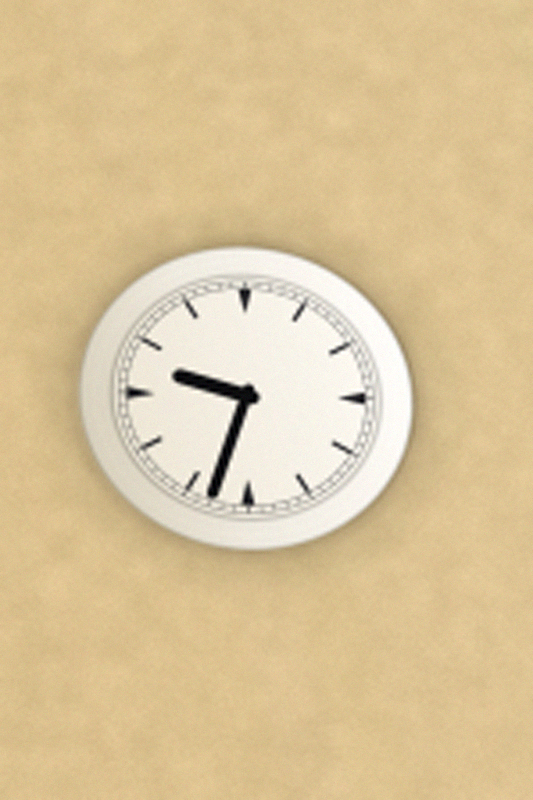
9:33
